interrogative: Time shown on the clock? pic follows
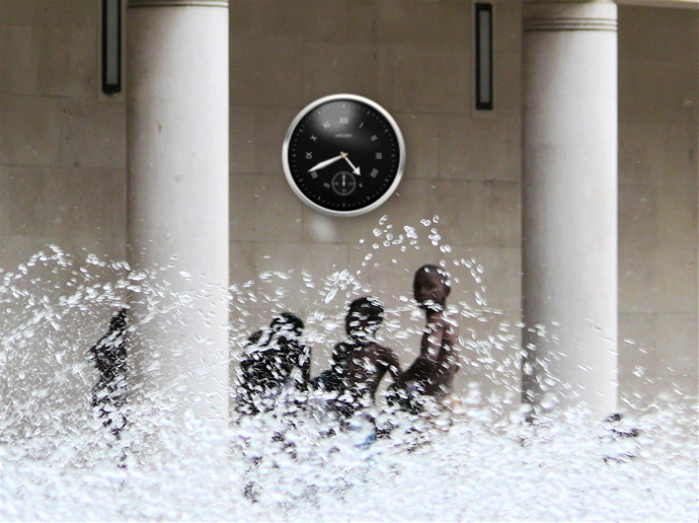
4:41
